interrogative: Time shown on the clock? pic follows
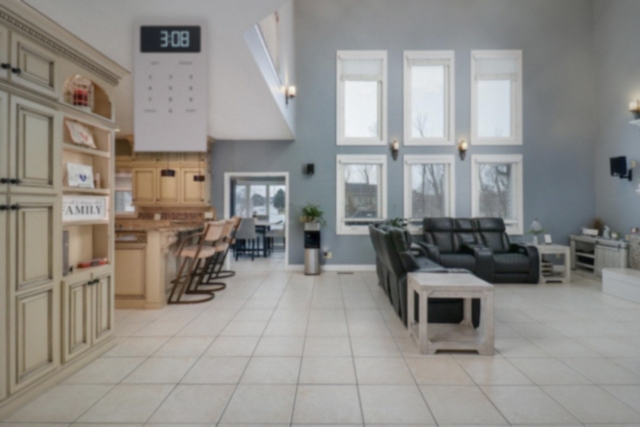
3:08
